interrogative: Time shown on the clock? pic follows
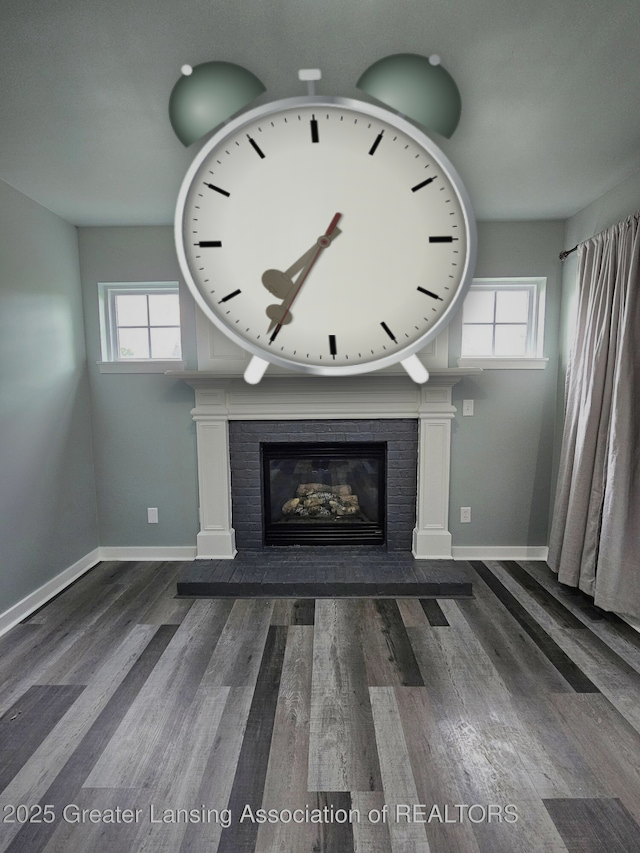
7:35:35
